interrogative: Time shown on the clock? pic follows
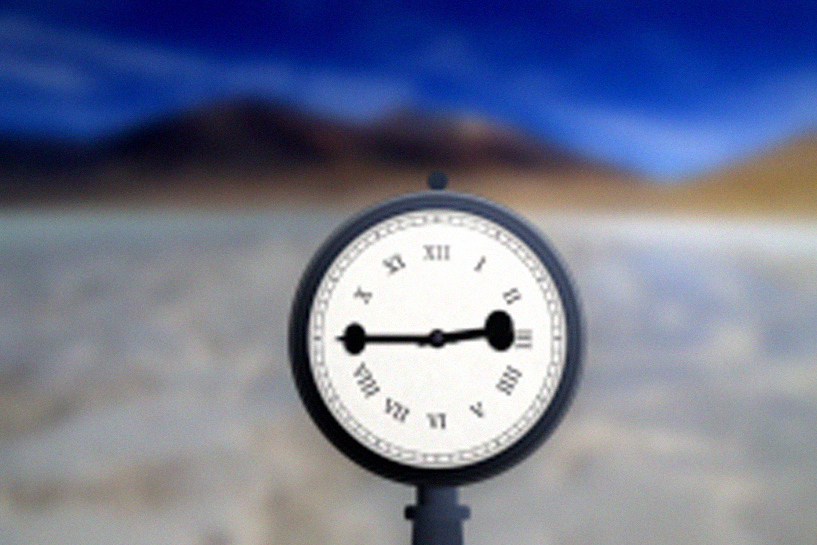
2:45
